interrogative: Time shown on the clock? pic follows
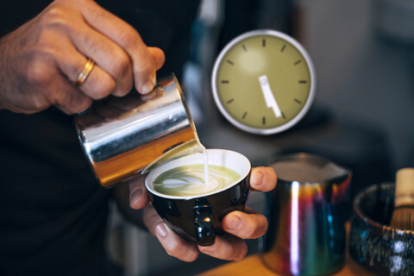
5:26
